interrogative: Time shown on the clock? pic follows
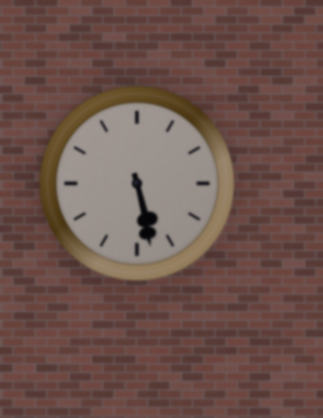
5:28
